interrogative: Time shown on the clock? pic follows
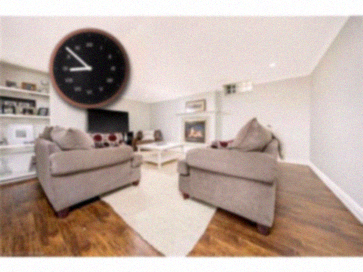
8:52
